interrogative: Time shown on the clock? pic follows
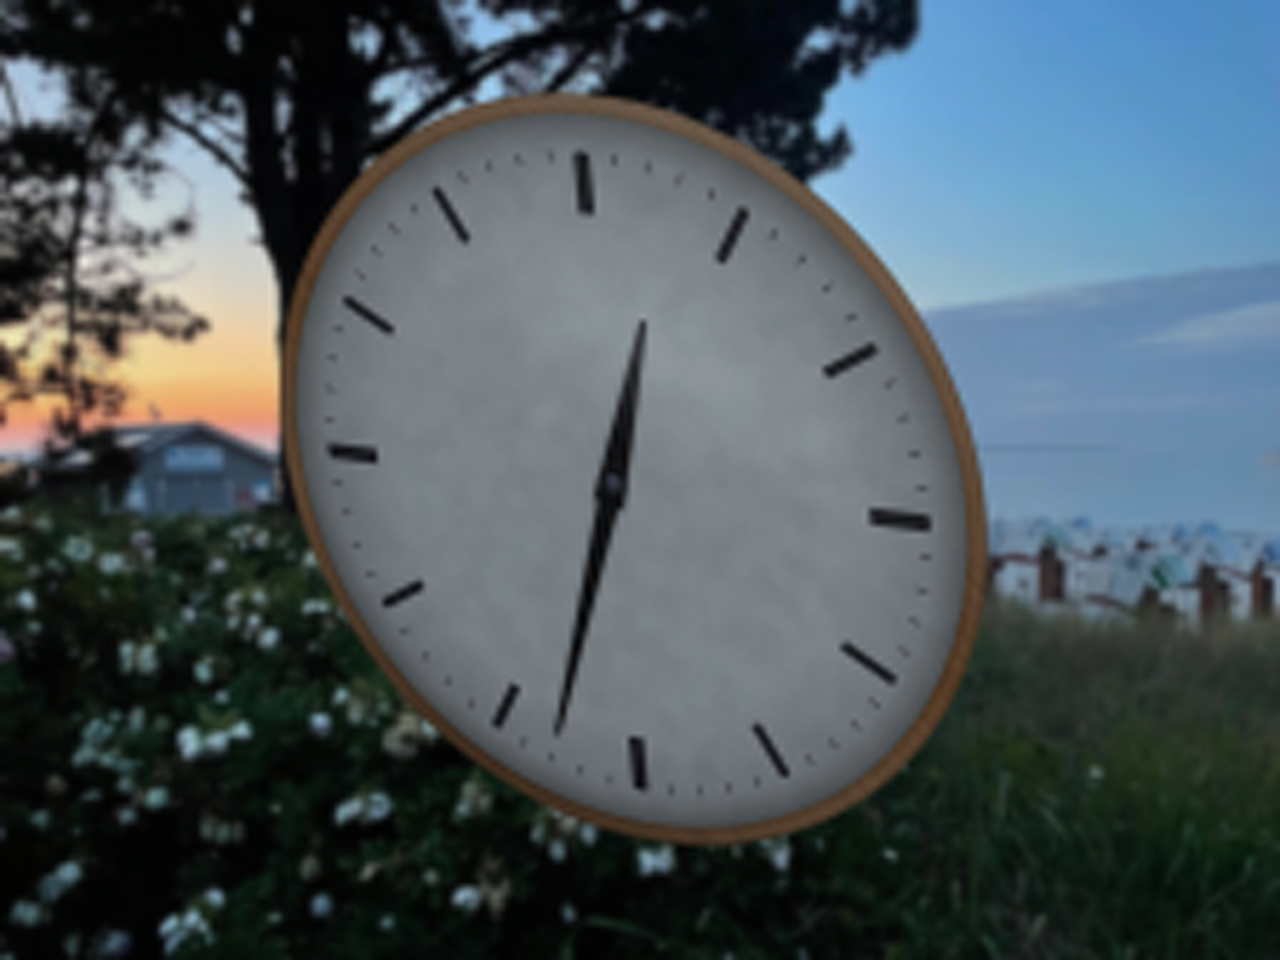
12:33
